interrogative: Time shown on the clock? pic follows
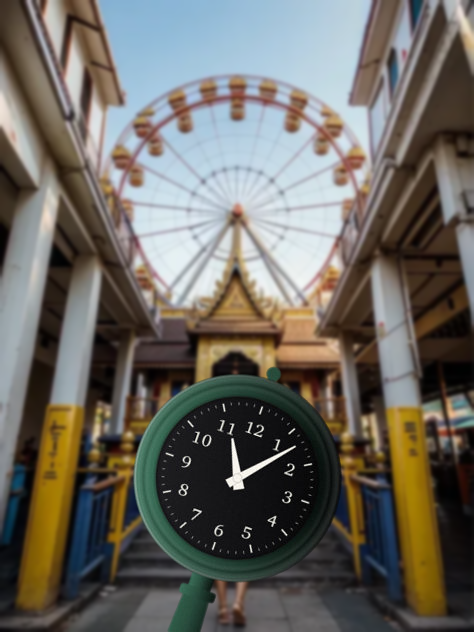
11:07
